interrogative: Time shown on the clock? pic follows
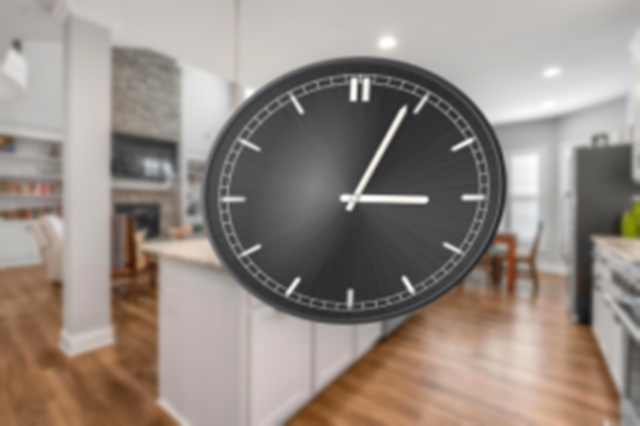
3:04
